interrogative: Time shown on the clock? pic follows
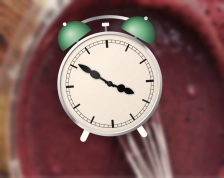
3:51
